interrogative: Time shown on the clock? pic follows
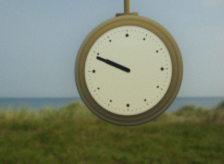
9:49
